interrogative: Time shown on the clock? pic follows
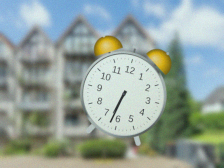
6:32
